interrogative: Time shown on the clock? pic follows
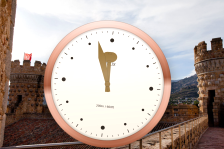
11:57
